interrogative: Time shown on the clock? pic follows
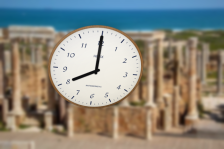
8:00
